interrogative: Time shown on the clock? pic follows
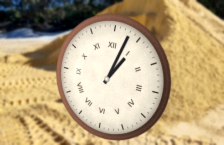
1:03
